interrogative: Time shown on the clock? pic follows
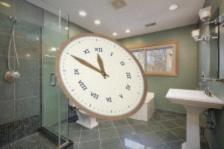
11:50
